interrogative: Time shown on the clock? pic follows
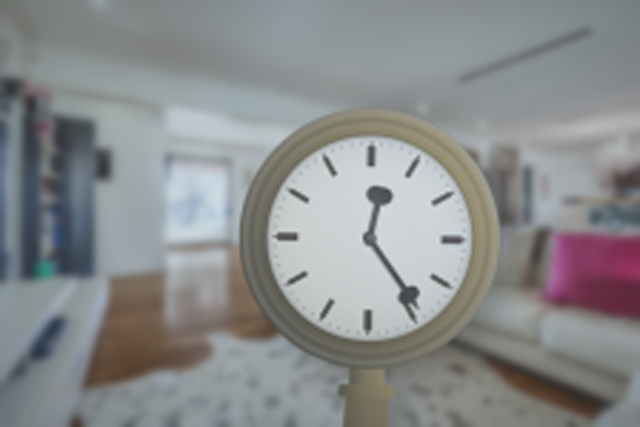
12:24
